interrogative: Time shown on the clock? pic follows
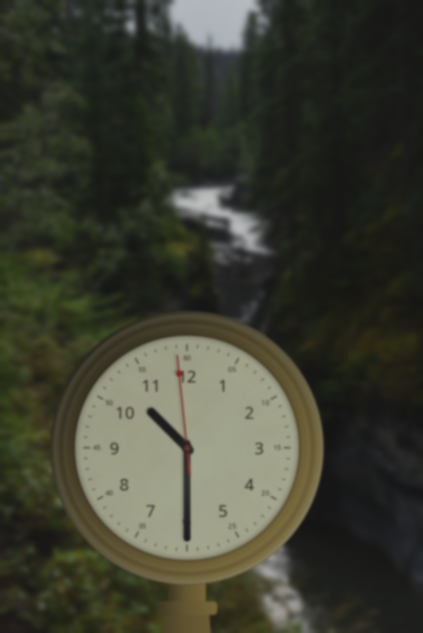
10:29:59
